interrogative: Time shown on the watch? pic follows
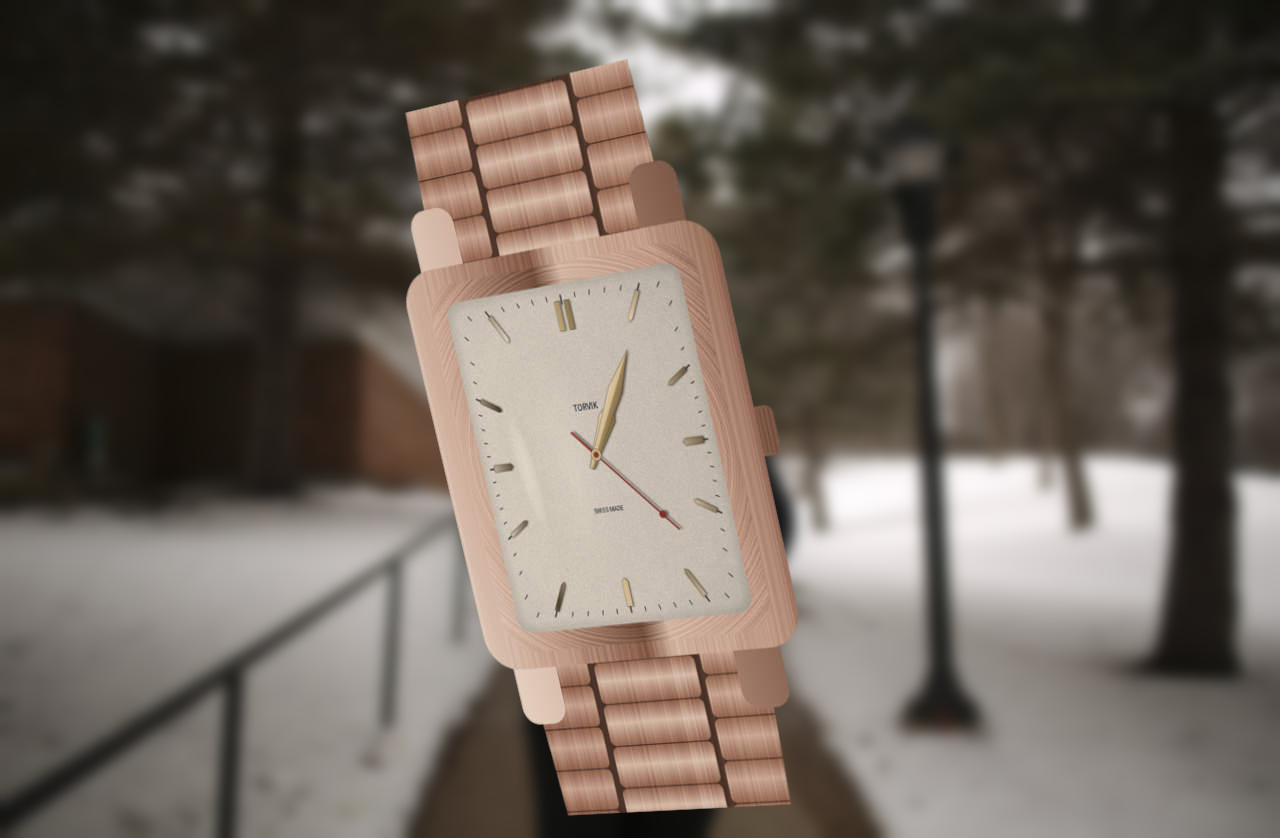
1:05:23
